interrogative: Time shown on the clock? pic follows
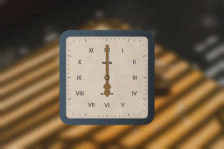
6:00
